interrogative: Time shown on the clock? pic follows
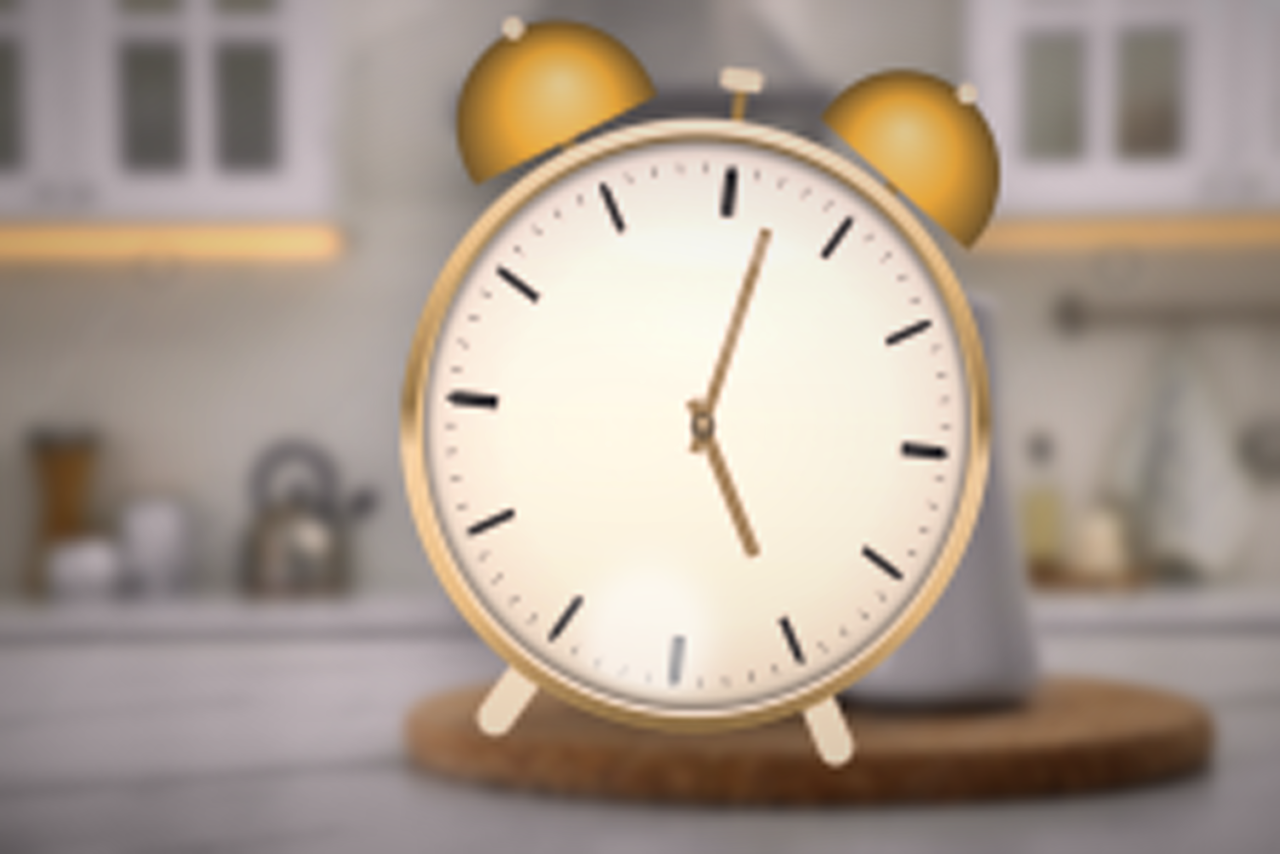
5:02
